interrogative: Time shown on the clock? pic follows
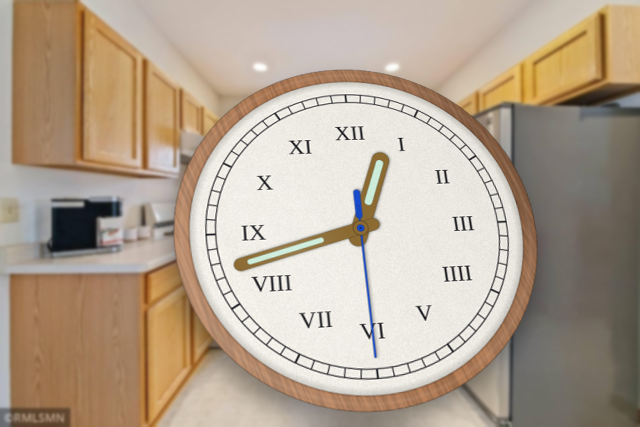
12:42:30
